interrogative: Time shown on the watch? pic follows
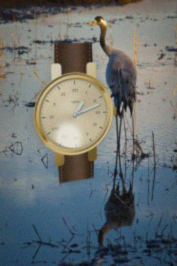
1:12
